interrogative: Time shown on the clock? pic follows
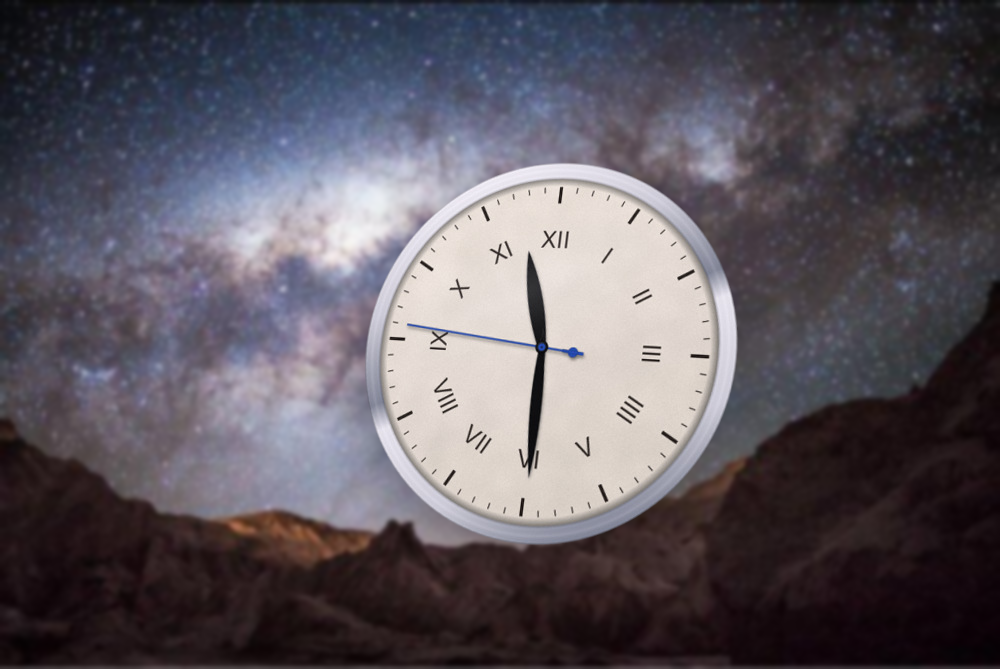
11:29:46
